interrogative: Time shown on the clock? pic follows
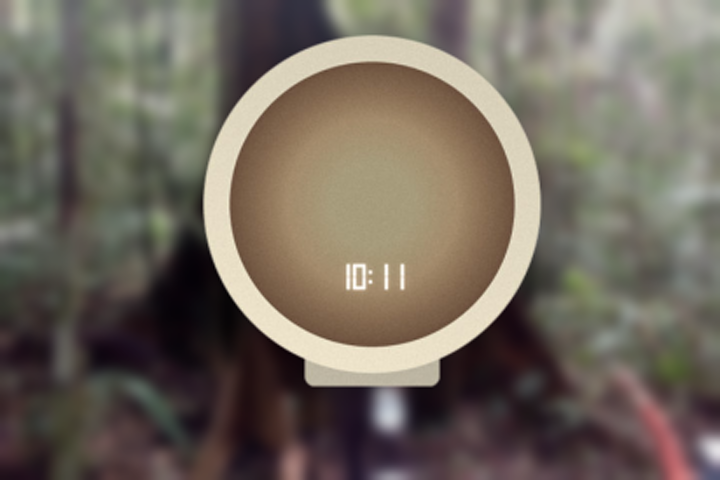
10:11
